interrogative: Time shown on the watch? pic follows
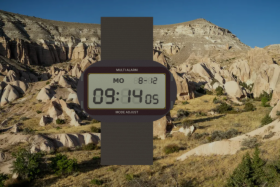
9:14:05
